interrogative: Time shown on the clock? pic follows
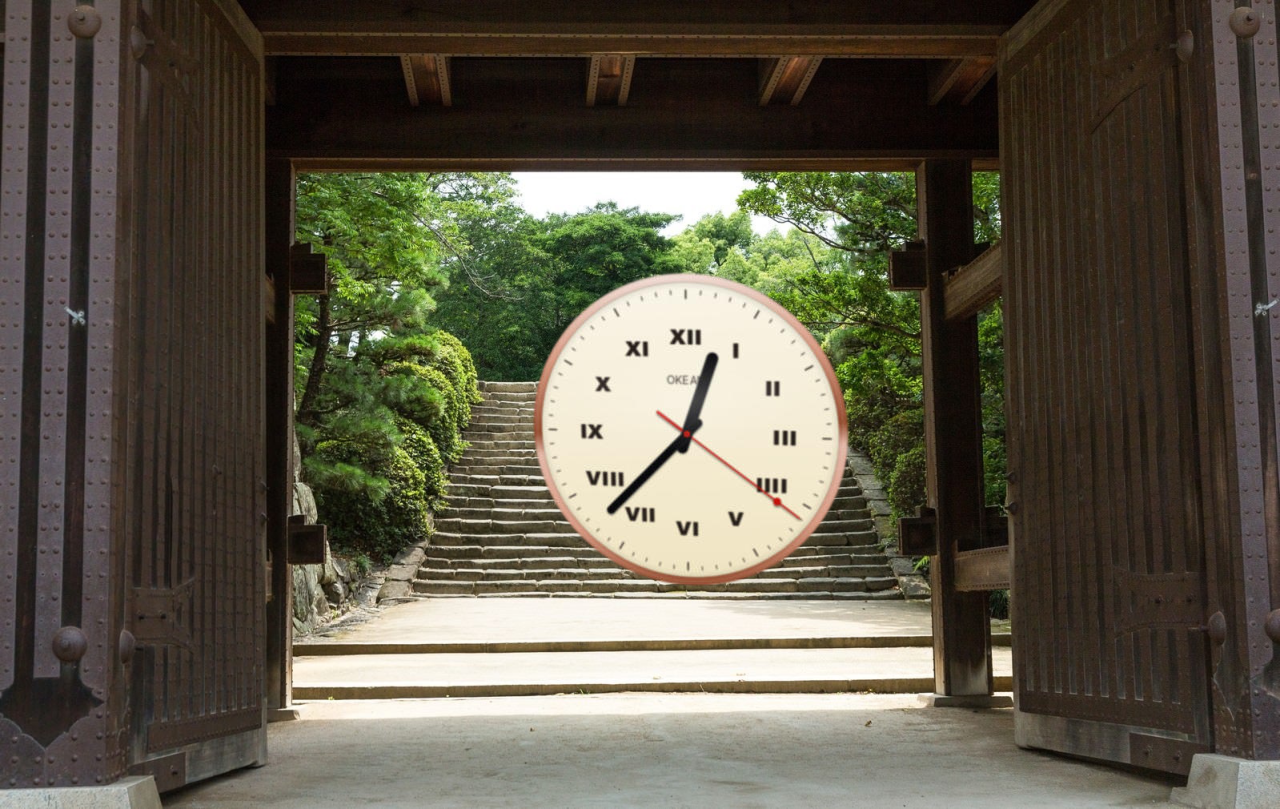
12:37:21
